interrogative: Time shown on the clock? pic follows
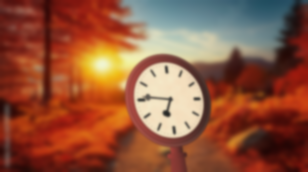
6:46
